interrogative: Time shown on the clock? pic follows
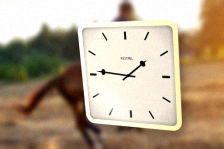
1:46
